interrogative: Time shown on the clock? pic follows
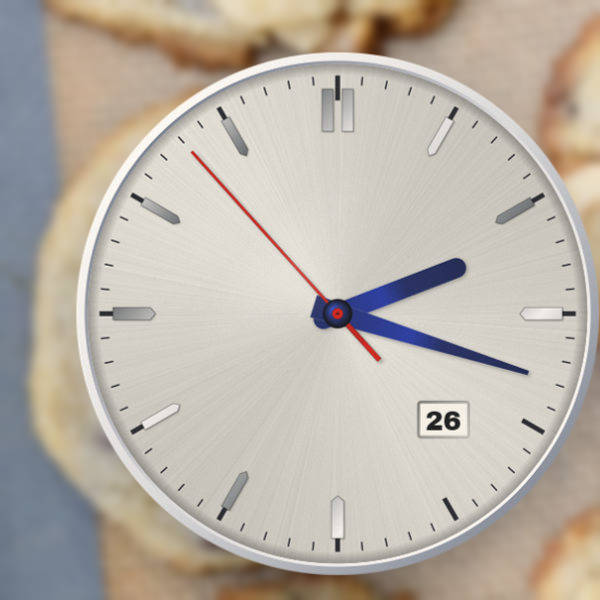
2:17:53
